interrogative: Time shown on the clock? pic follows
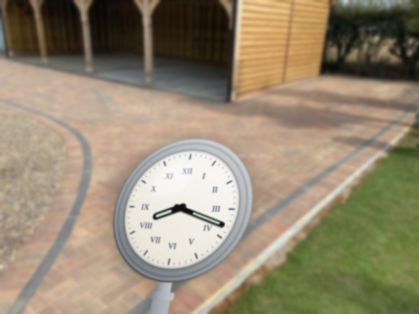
8:18
